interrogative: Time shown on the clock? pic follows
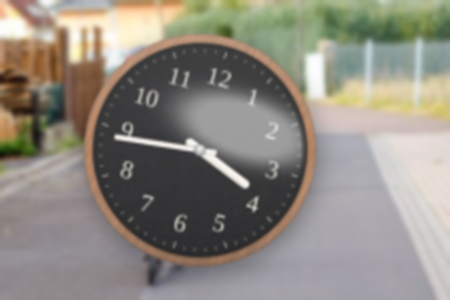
3:44
